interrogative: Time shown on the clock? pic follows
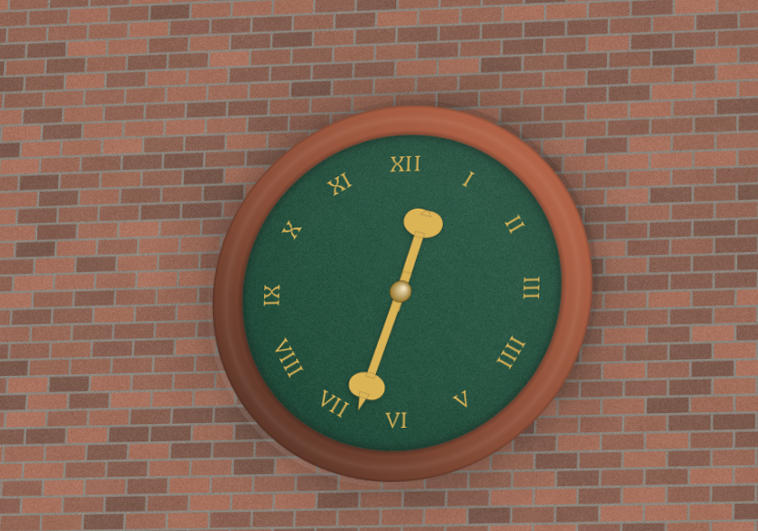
12:33
